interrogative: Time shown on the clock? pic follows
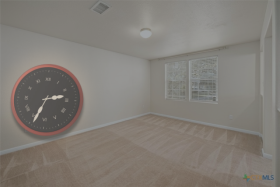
2:34
